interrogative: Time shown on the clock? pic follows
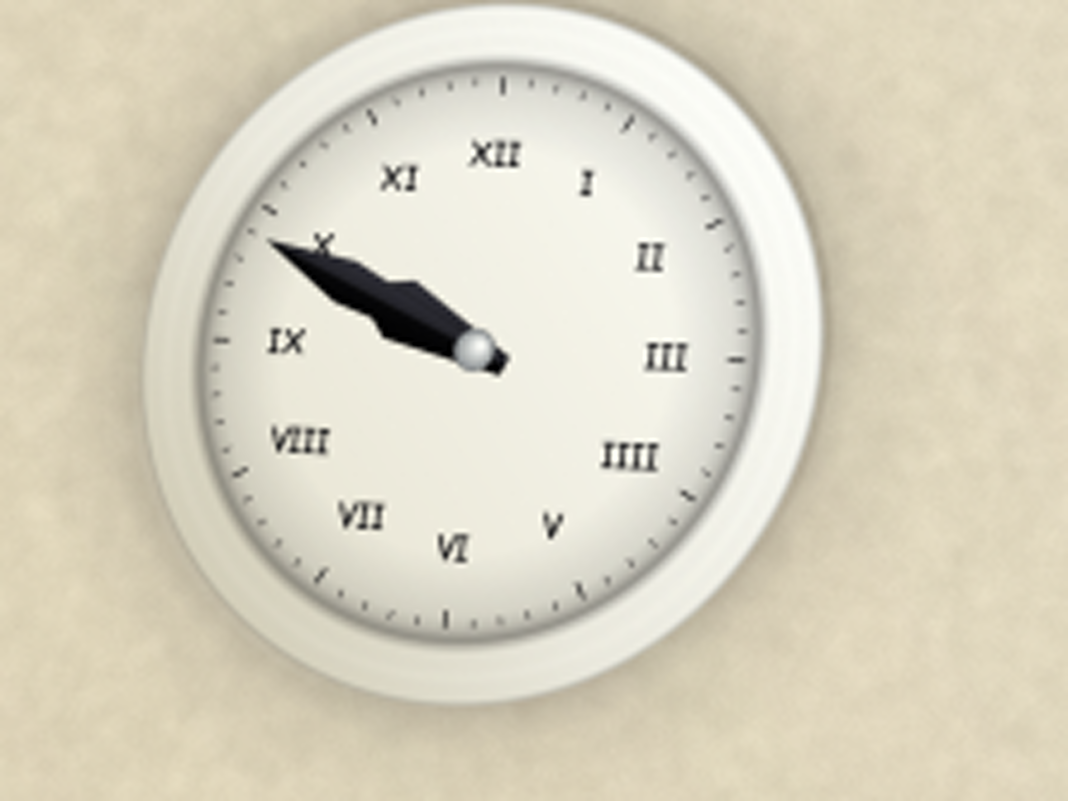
9:49
